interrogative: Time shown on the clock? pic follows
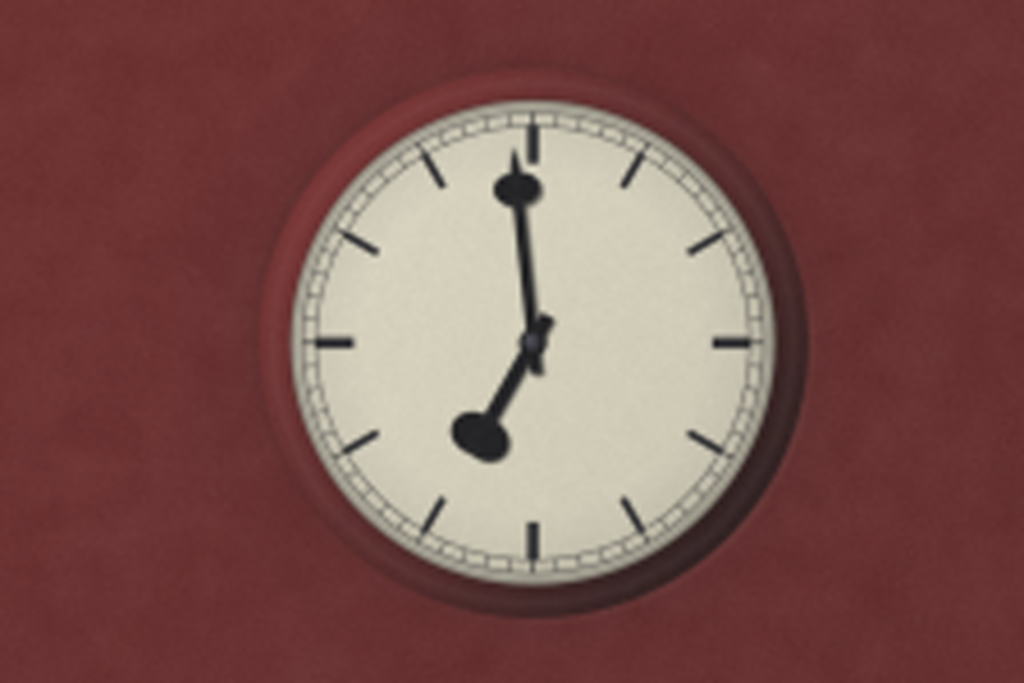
6:59
